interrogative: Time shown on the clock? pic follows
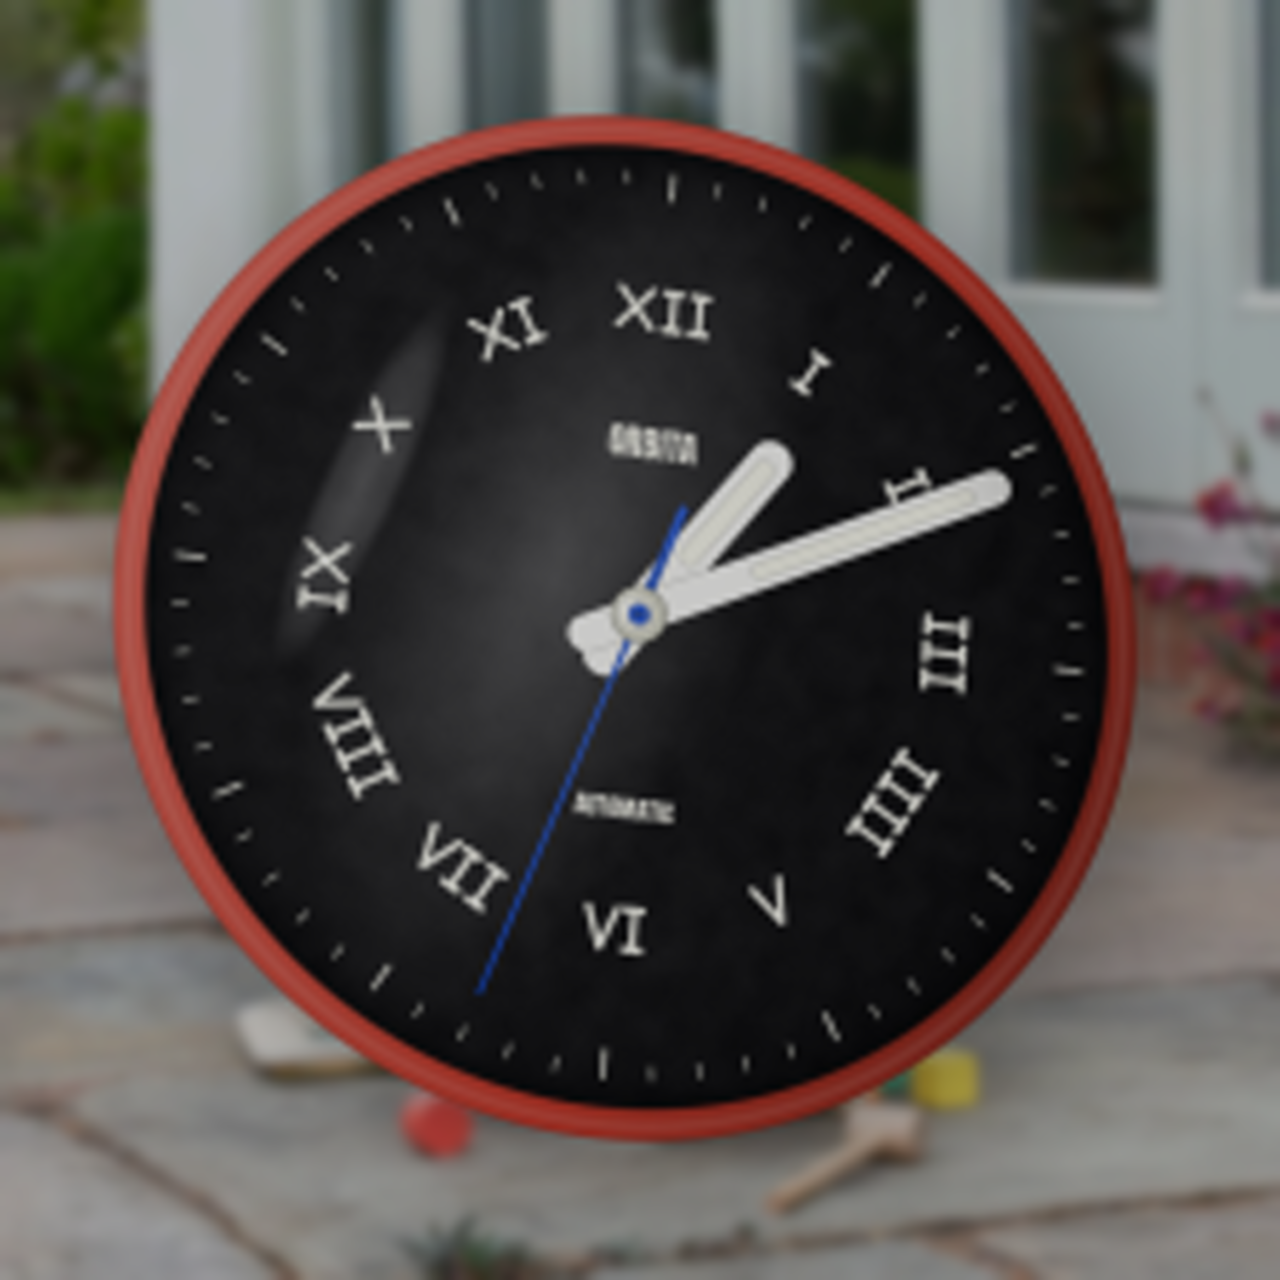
1:10:33
